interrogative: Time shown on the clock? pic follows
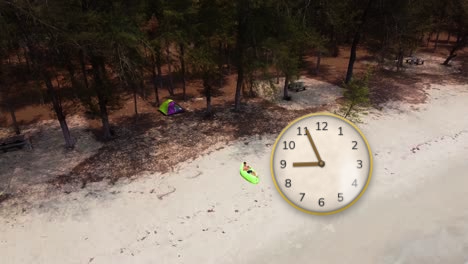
8:56
